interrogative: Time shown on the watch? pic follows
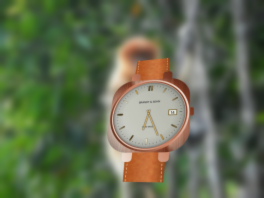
6:26
